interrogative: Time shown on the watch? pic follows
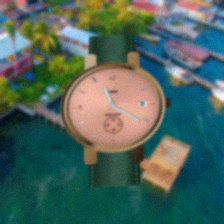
11:21
